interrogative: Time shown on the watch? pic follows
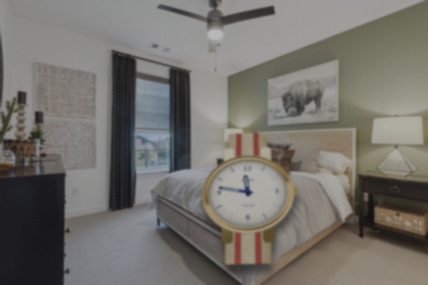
11:47
